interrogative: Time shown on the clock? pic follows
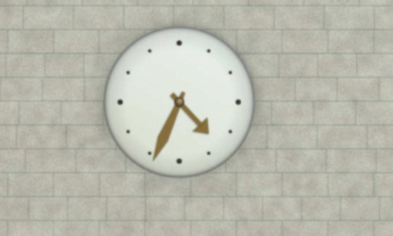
4:34
